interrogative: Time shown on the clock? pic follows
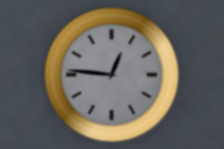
12:46
